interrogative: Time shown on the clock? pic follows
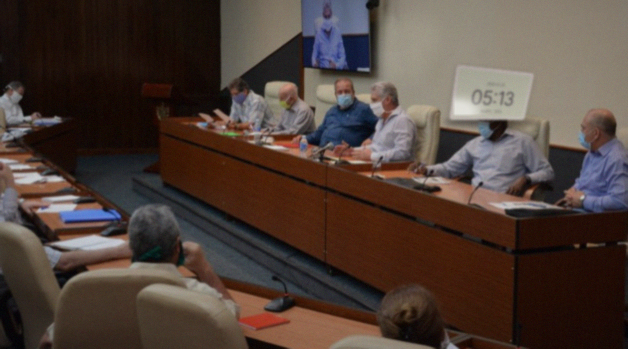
5:13
